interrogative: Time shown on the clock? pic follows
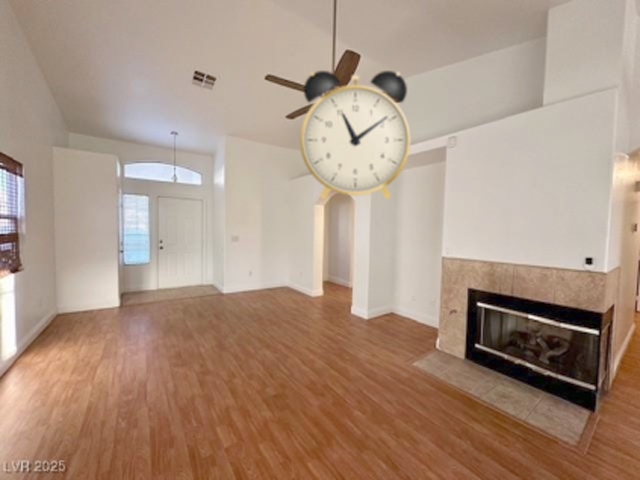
11:09
